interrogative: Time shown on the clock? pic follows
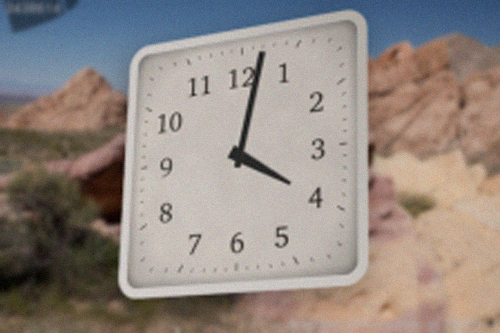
4:02
